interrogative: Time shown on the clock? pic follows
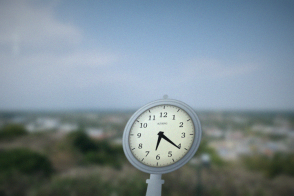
6:21
